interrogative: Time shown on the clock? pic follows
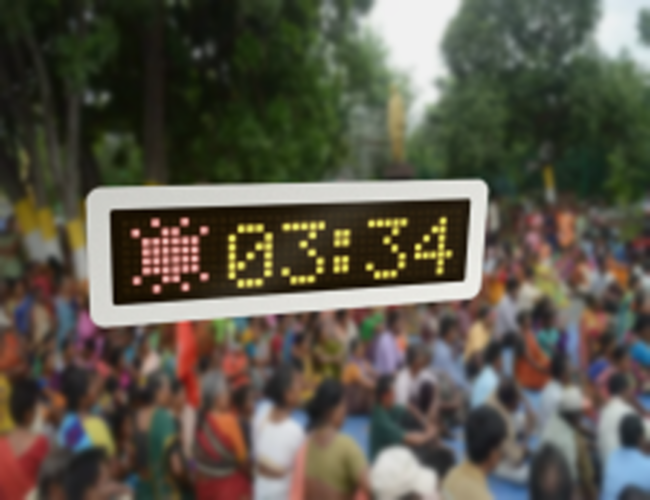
3:34
